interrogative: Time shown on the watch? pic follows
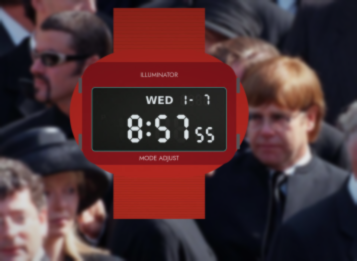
8:57:55
